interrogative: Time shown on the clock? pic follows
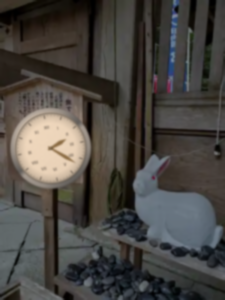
2:22
